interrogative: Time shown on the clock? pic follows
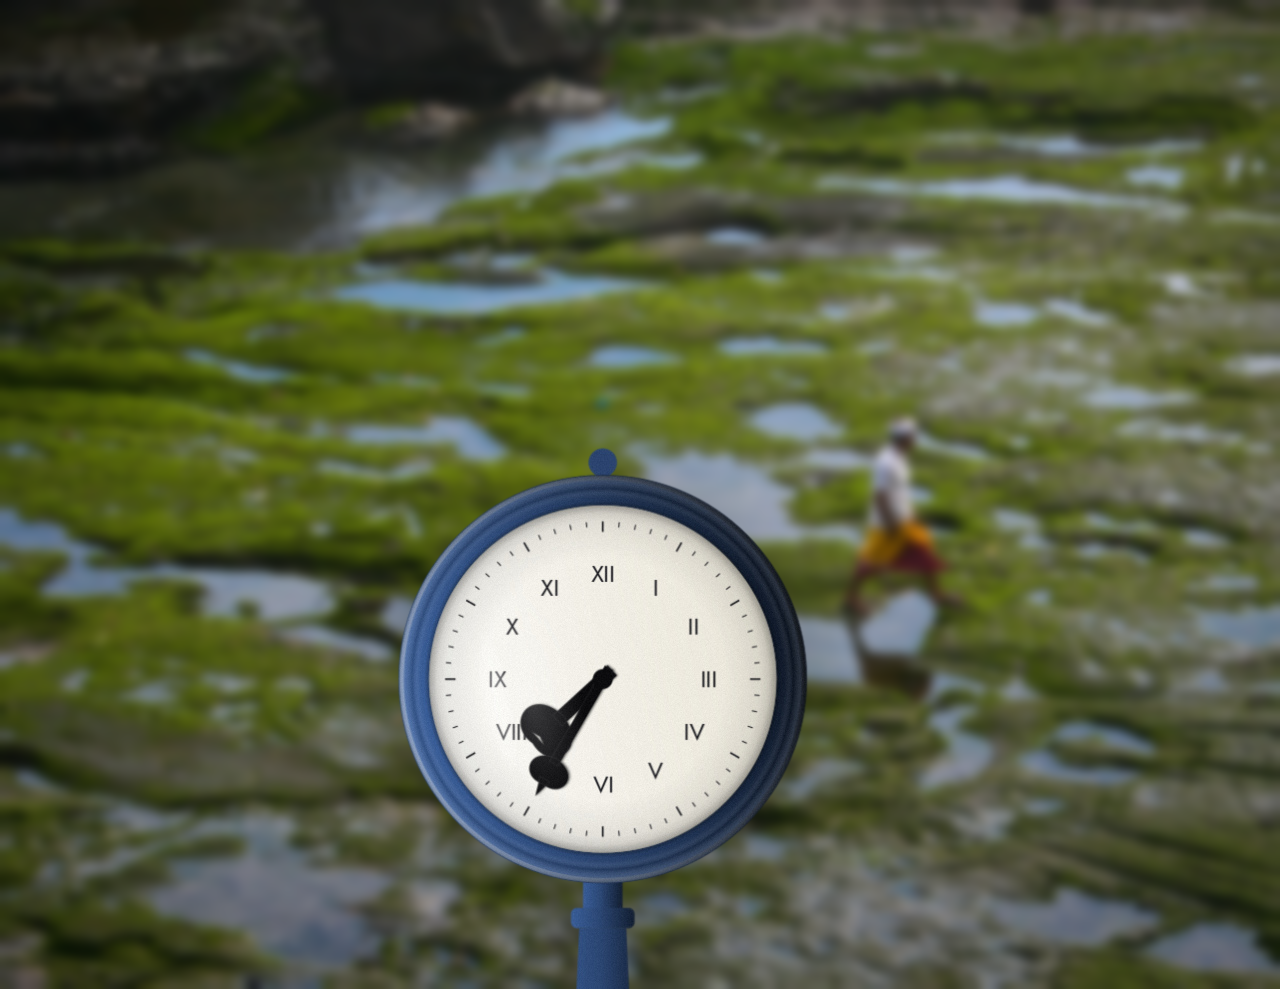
7:35
